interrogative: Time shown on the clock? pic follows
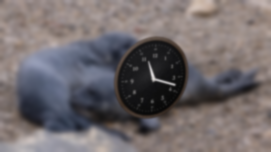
11:18
